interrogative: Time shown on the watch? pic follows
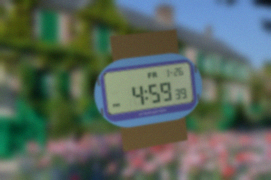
4:59
